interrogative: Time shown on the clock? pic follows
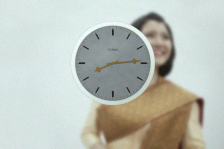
8:14
